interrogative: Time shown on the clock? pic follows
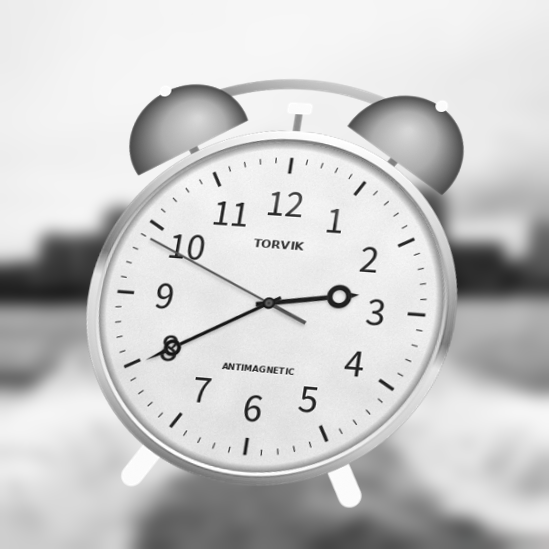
2:39:49
